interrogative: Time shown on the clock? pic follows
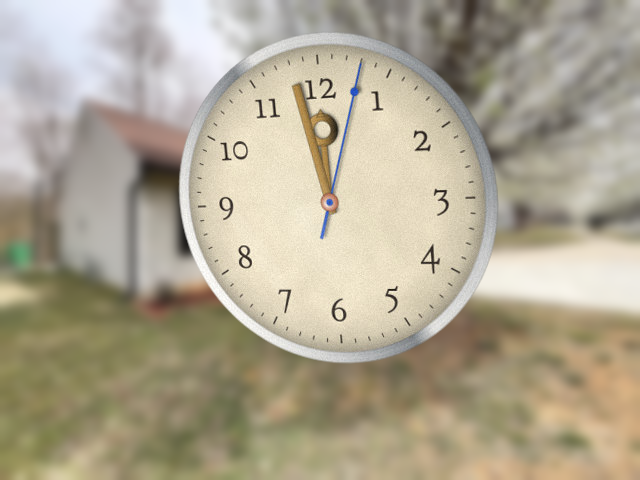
11:58:03
